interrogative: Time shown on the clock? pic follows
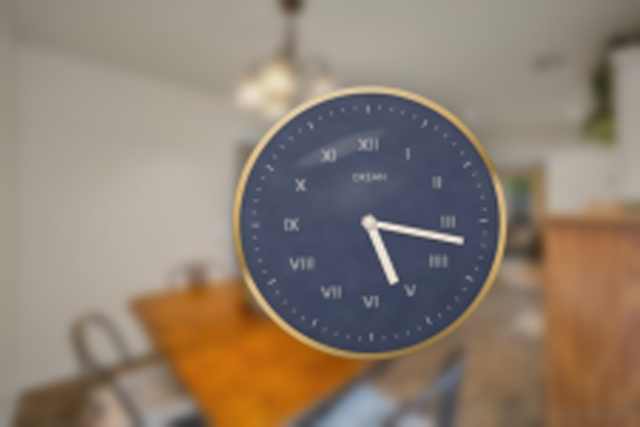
5:17
